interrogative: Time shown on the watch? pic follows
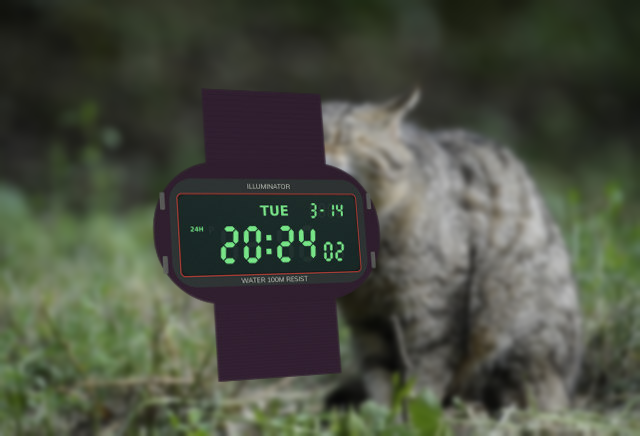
20:24:02
